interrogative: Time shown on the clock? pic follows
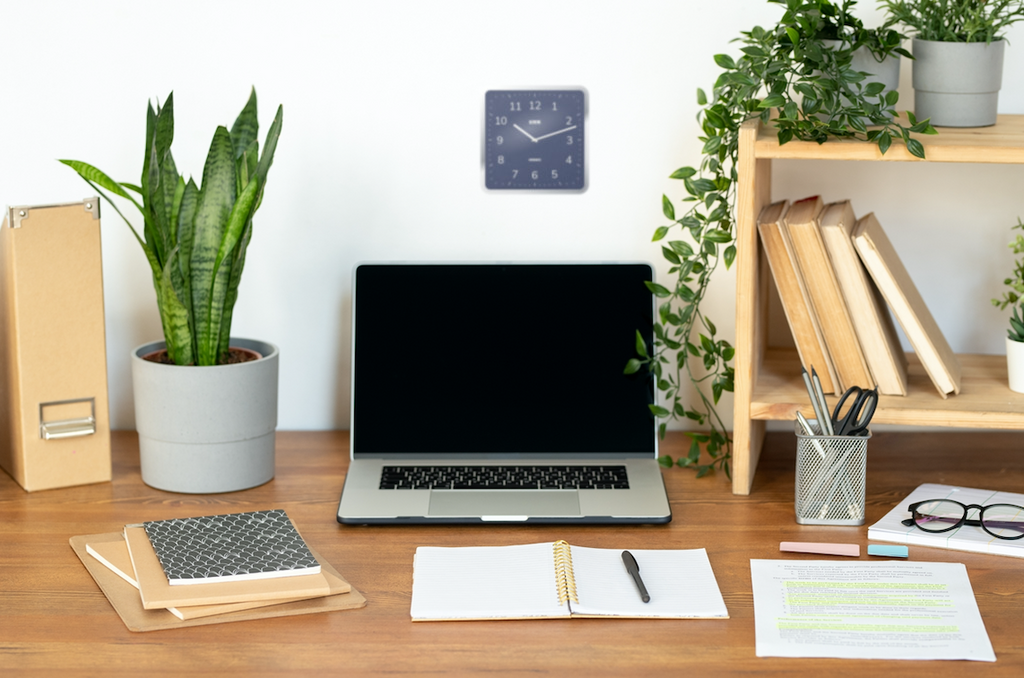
10:12
